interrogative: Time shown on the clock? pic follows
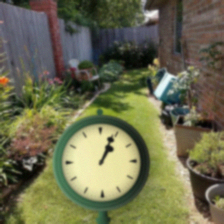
1:04
